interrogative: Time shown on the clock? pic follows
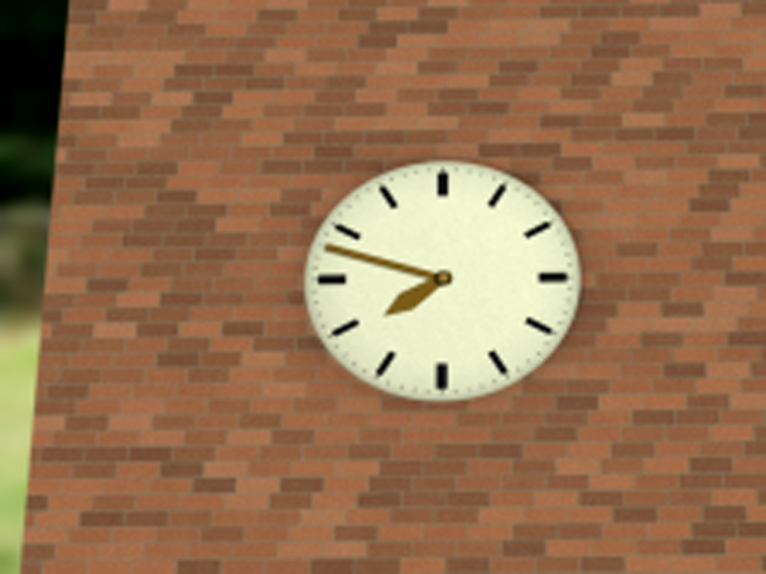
7:48
